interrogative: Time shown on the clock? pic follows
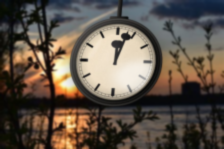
12:03
